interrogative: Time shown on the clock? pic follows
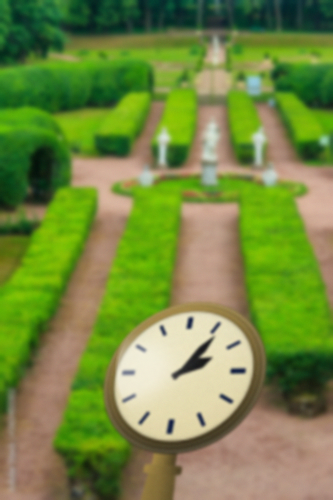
2:06
